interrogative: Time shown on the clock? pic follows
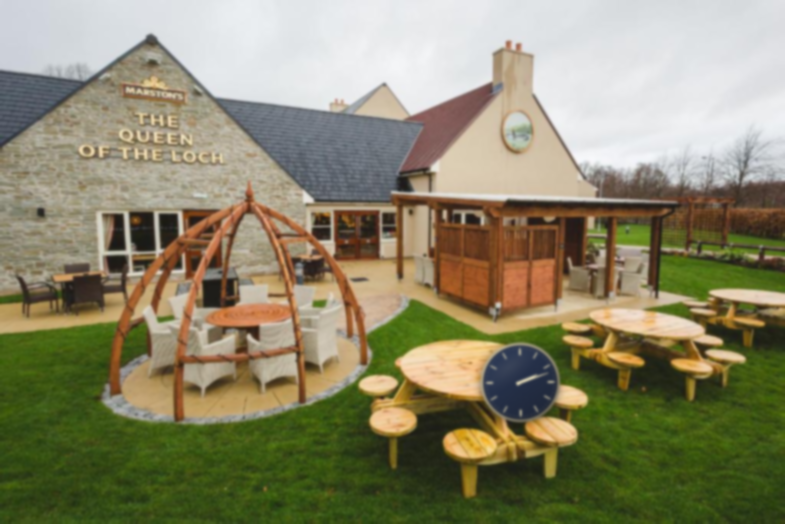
2:12
